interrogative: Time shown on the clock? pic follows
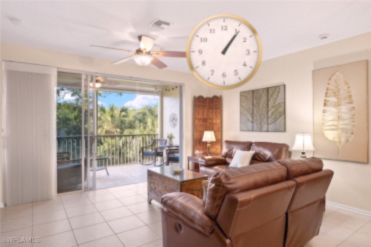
1:06
